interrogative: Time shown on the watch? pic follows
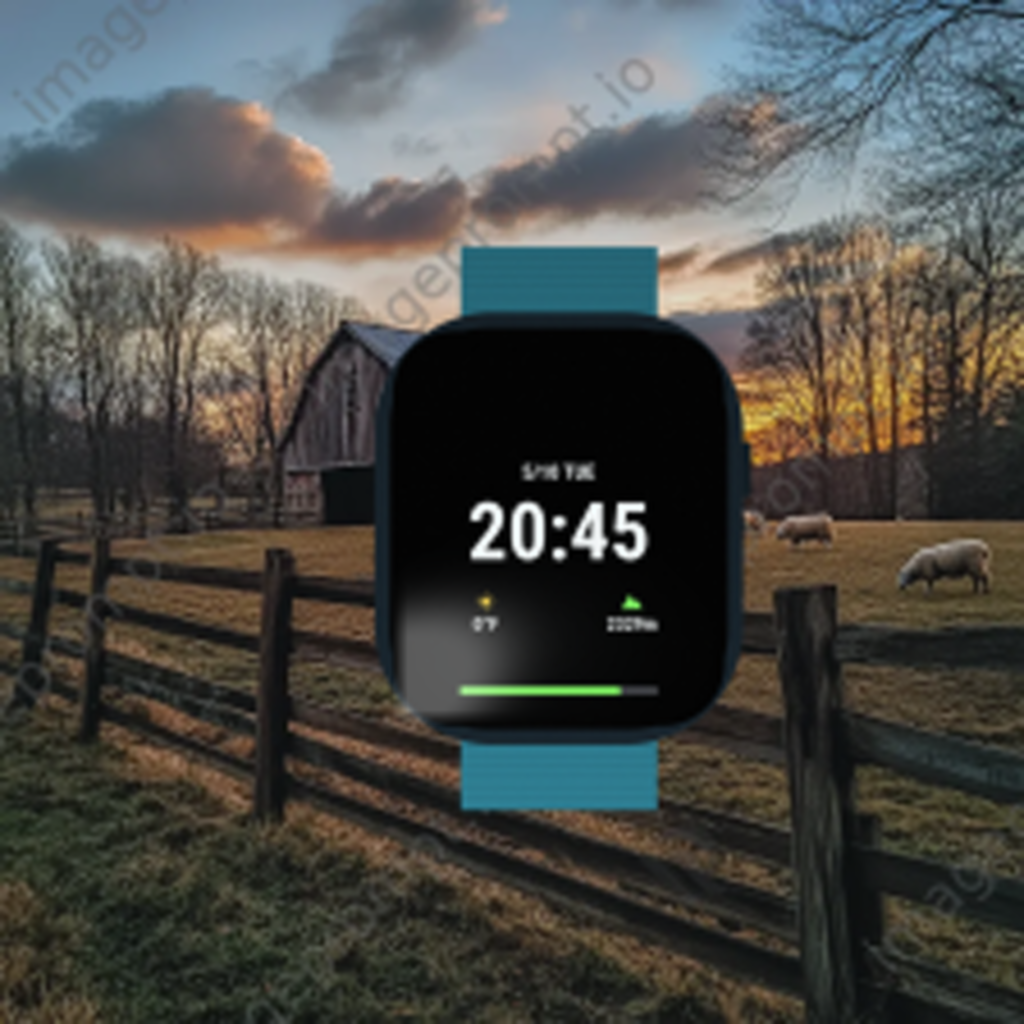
20:45
